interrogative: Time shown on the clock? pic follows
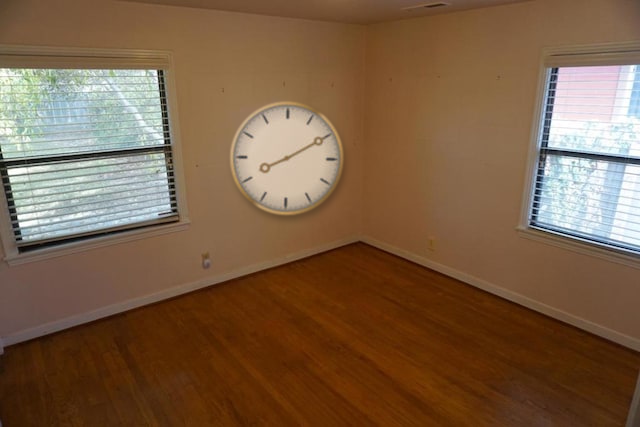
8:10
